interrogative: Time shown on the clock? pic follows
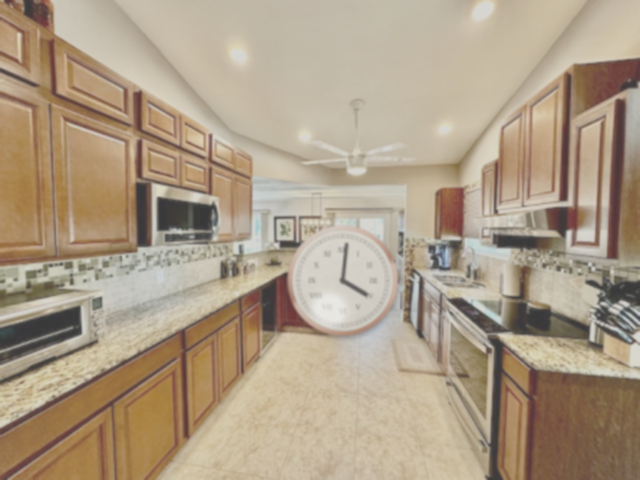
4:01
